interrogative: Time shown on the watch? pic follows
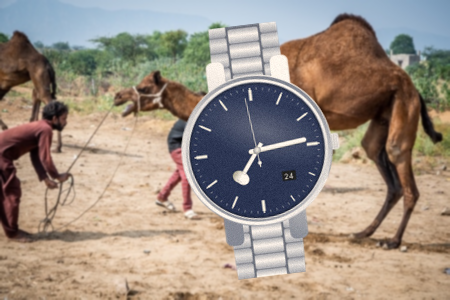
7:13:59
